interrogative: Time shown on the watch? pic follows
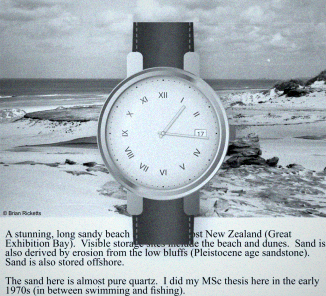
1:16
